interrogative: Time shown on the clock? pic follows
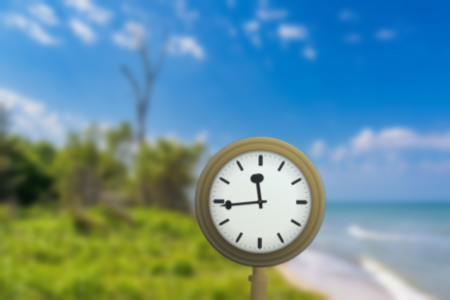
11:44
